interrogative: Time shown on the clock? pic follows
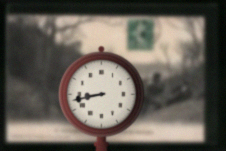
8:43
